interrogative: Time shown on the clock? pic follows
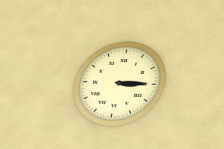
3:15
